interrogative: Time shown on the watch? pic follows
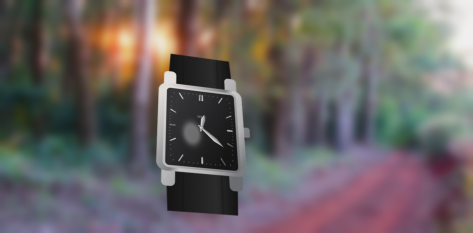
12:22
